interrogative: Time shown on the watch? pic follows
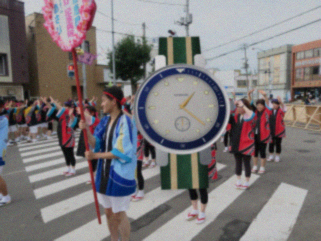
1:22
